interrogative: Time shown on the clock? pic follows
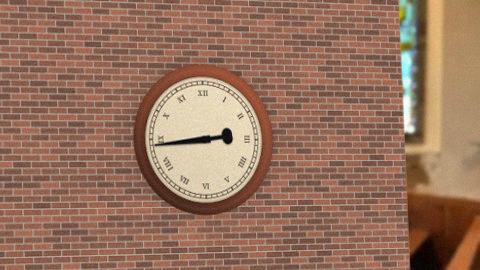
2:44
